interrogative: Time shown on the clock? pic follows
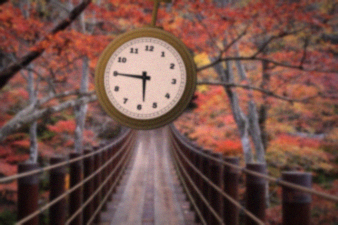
5:45
